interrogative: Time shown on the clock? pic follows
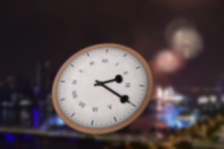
2:20
